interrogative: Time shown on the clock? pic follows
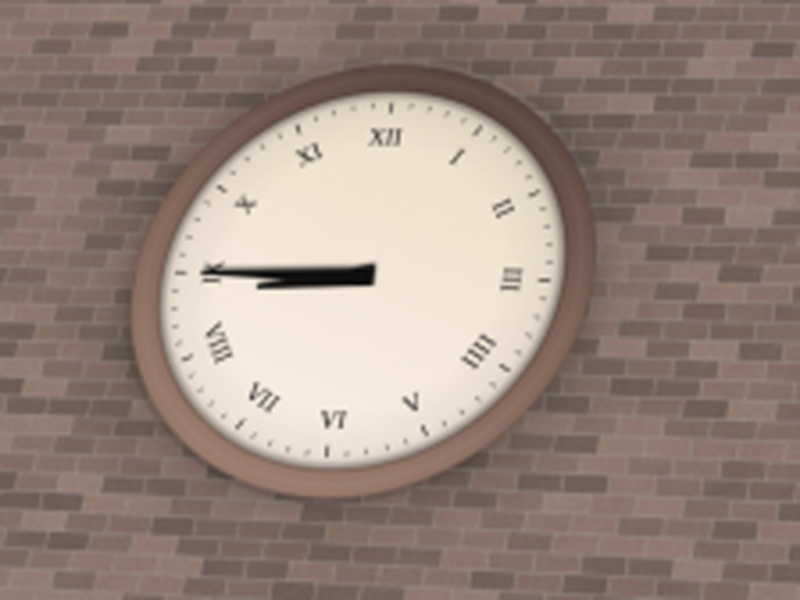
8:45
